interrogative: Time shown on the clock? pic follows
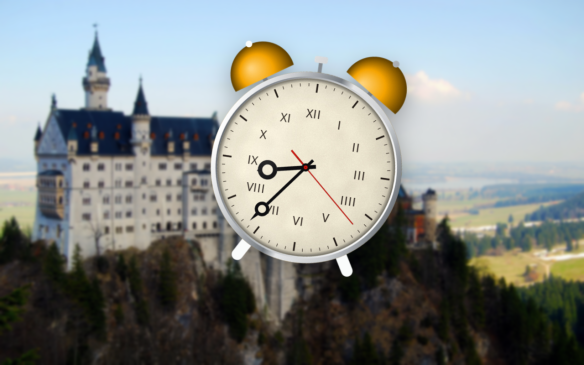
8:36:22
